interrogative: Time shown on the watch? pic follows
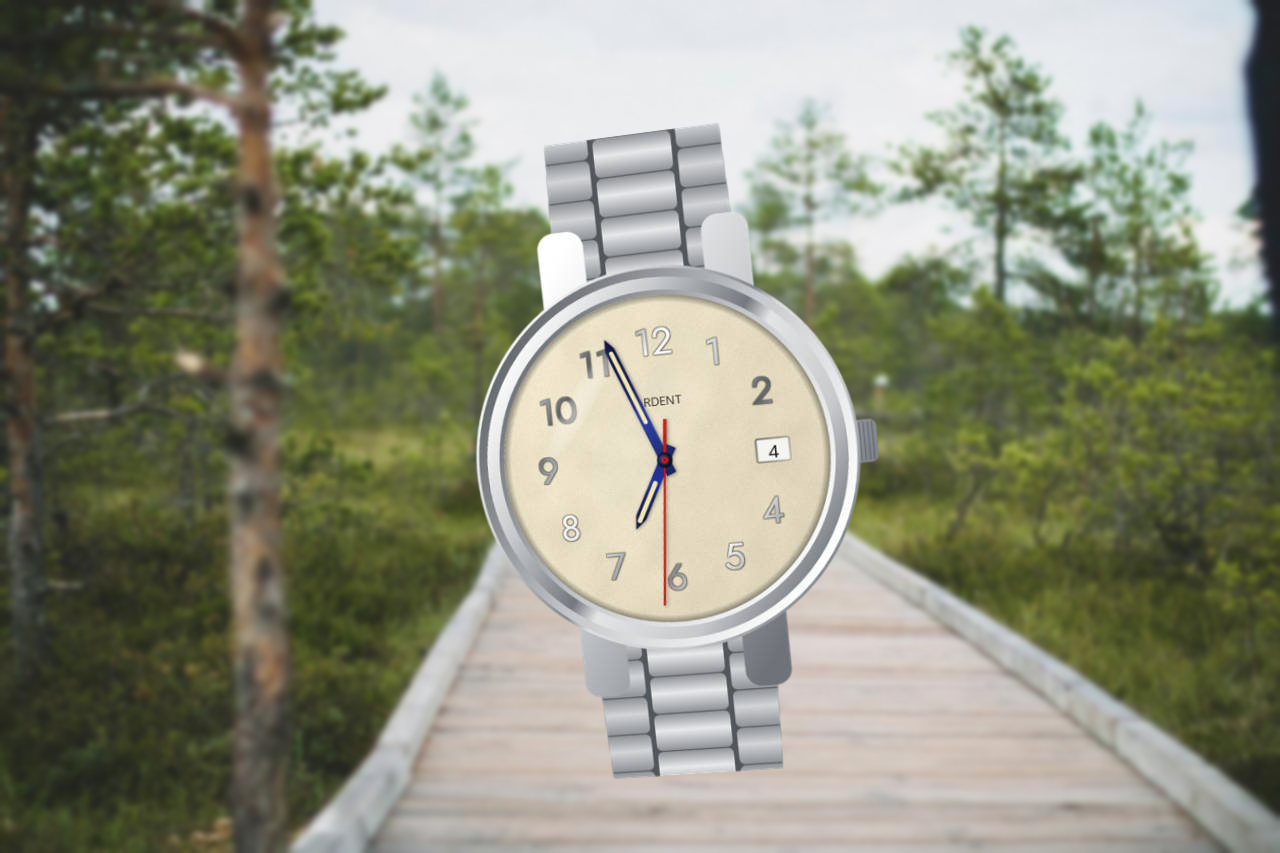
6:56:31
